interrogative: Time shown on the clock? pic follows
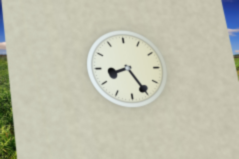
8:25
